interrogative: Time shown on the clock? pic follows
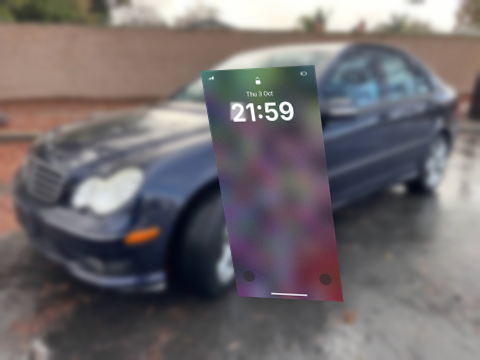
21:59
